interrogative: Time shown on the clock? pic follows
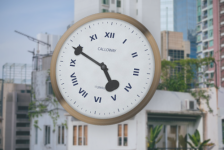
4:49
